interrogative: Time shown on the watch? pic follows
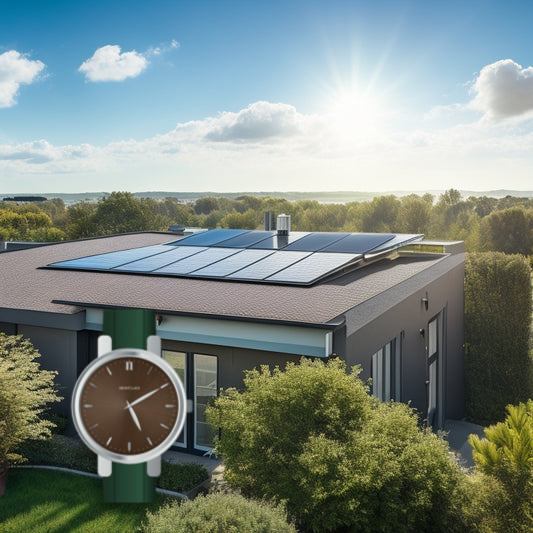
5:10
